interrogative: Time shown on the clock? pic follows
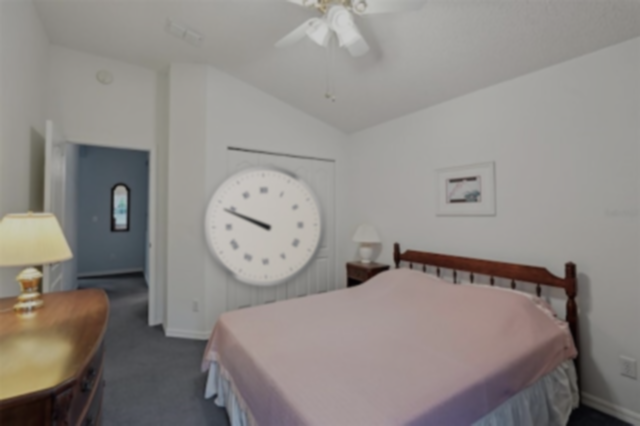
9:49
